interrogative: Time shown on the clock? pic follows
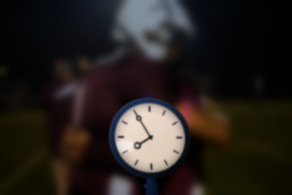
7:55
